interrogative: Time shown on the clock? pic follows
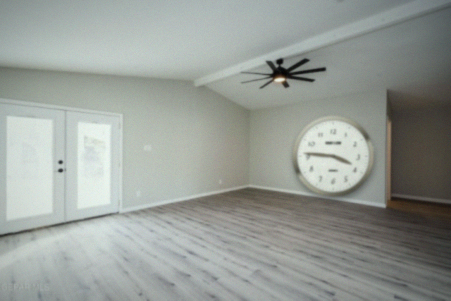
3:46
